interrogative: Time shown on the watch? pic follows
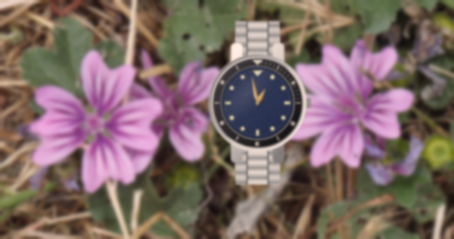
12:58
